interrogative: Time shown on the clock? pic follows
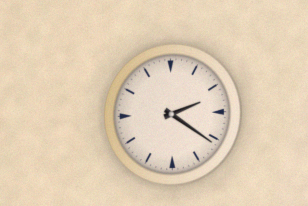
2:21
